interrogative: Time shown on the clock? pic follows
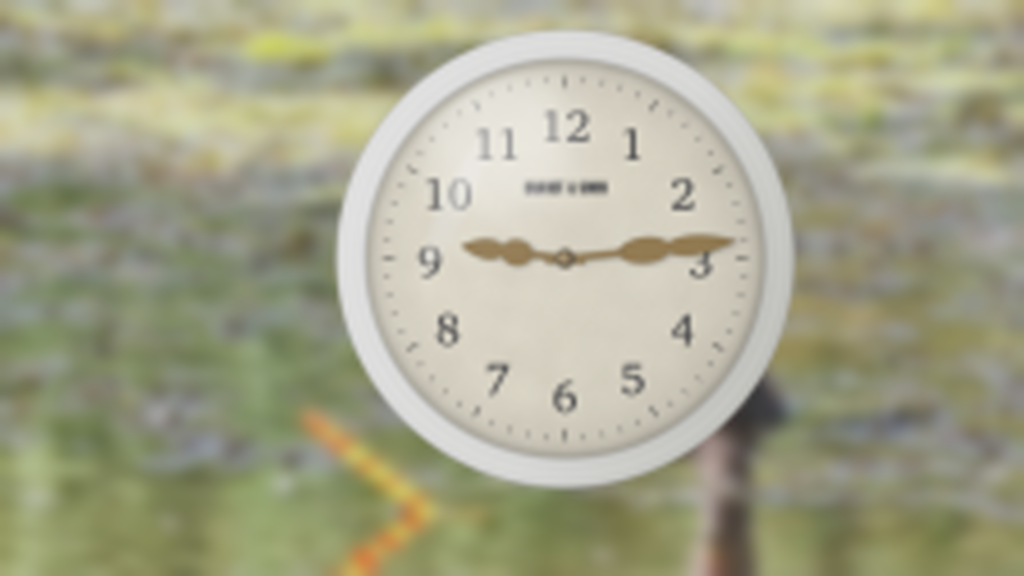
9:14
